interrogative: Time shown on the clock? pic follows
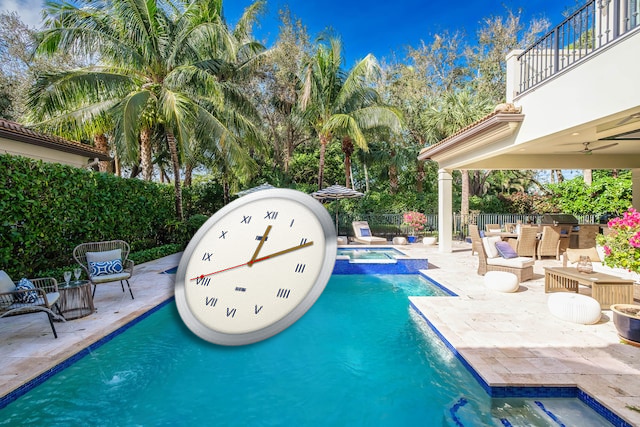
12:10:41
